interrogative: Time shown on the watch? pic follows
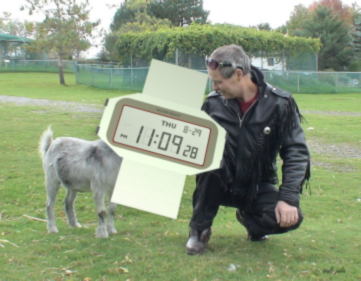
11:09:28
